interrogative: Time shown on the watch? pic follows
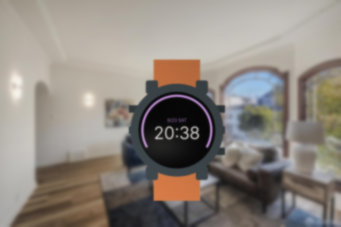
20:38
